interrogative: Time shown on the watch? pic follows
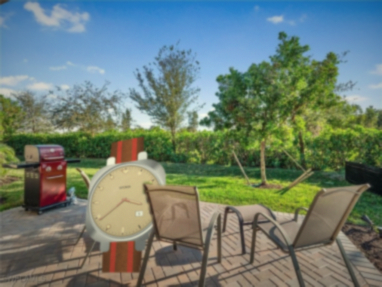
3:39
